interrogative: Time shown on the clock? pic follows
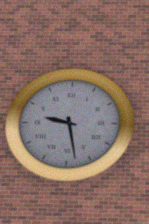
9:28
